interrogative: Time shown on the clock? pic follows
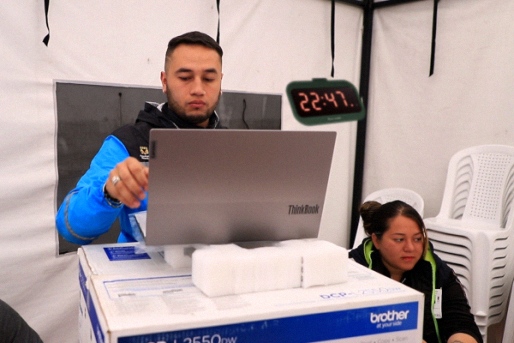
22:47
